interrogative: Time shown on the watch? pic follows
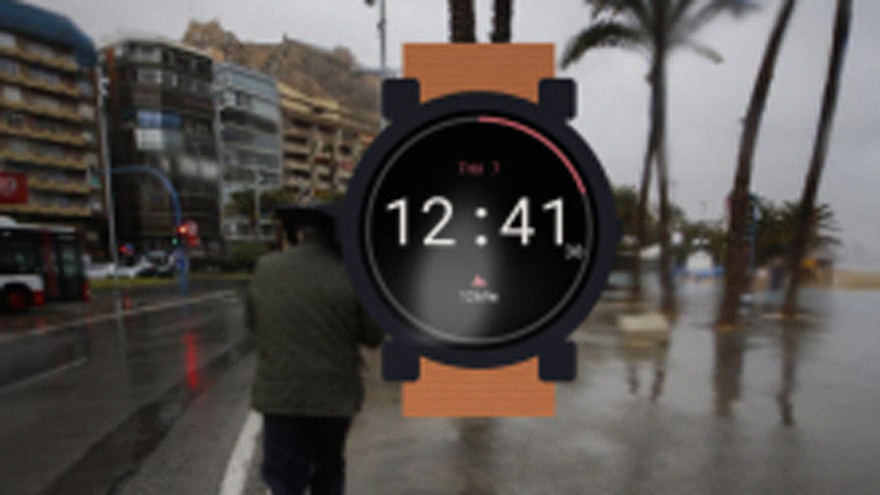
12:41
